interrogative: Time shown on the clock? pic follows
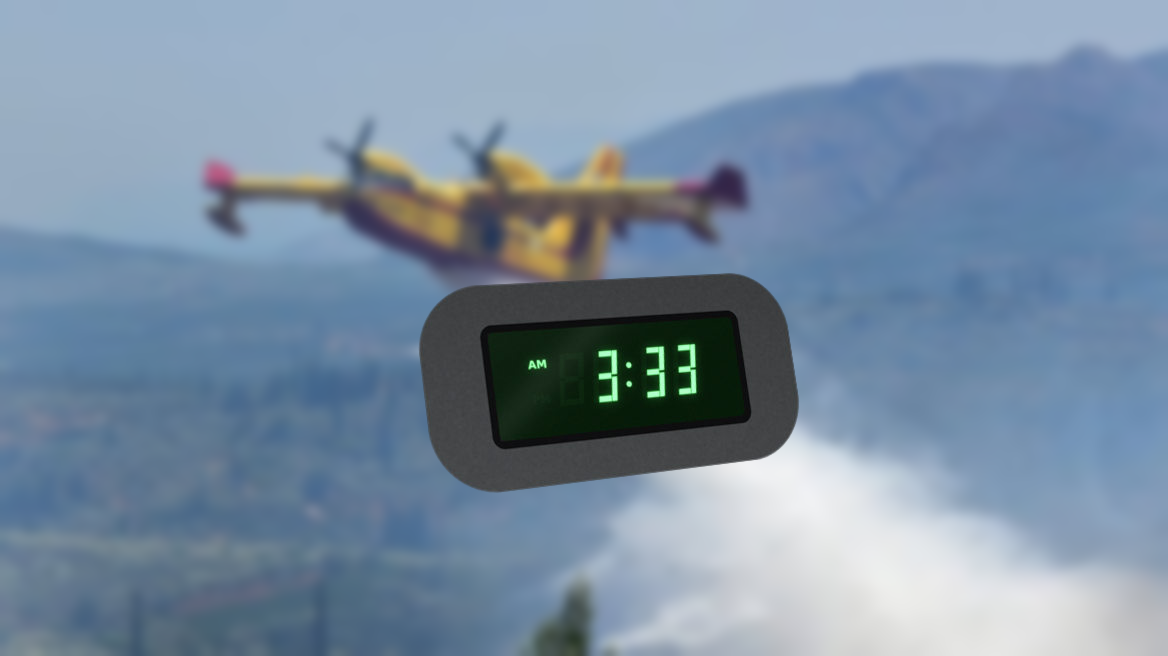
3:33
